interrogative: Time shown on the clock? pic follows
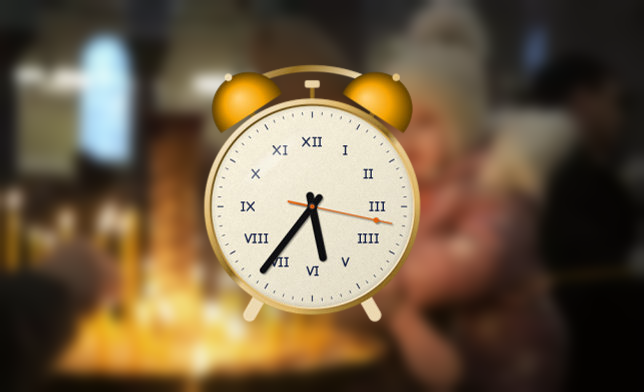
5:36:17
